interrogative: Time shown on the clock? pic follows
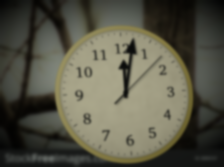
12:02:08
